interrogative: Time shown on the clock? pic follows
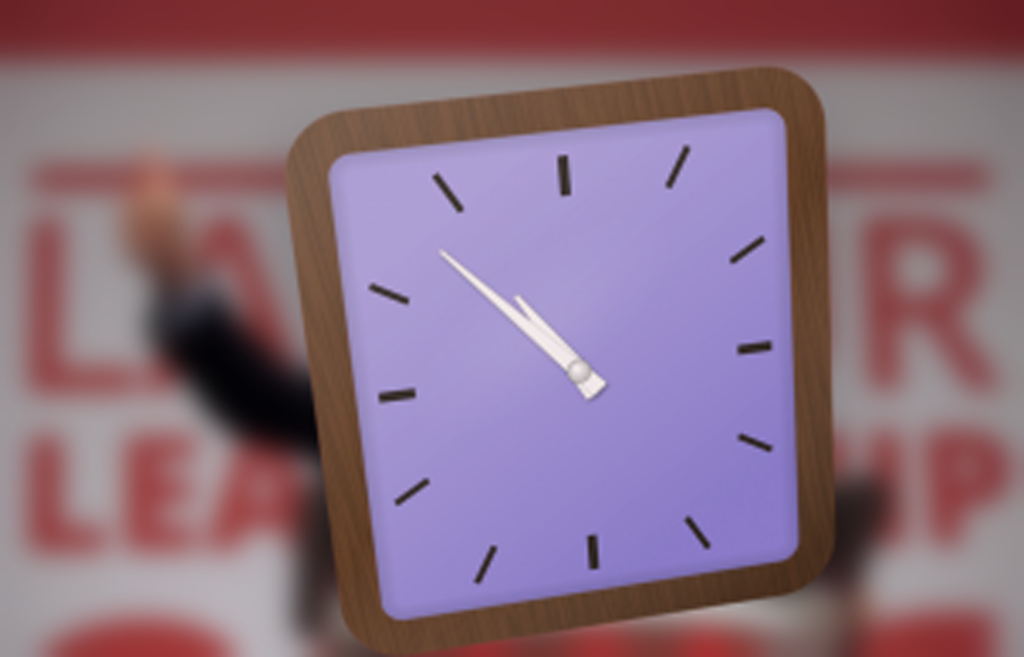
10:53
